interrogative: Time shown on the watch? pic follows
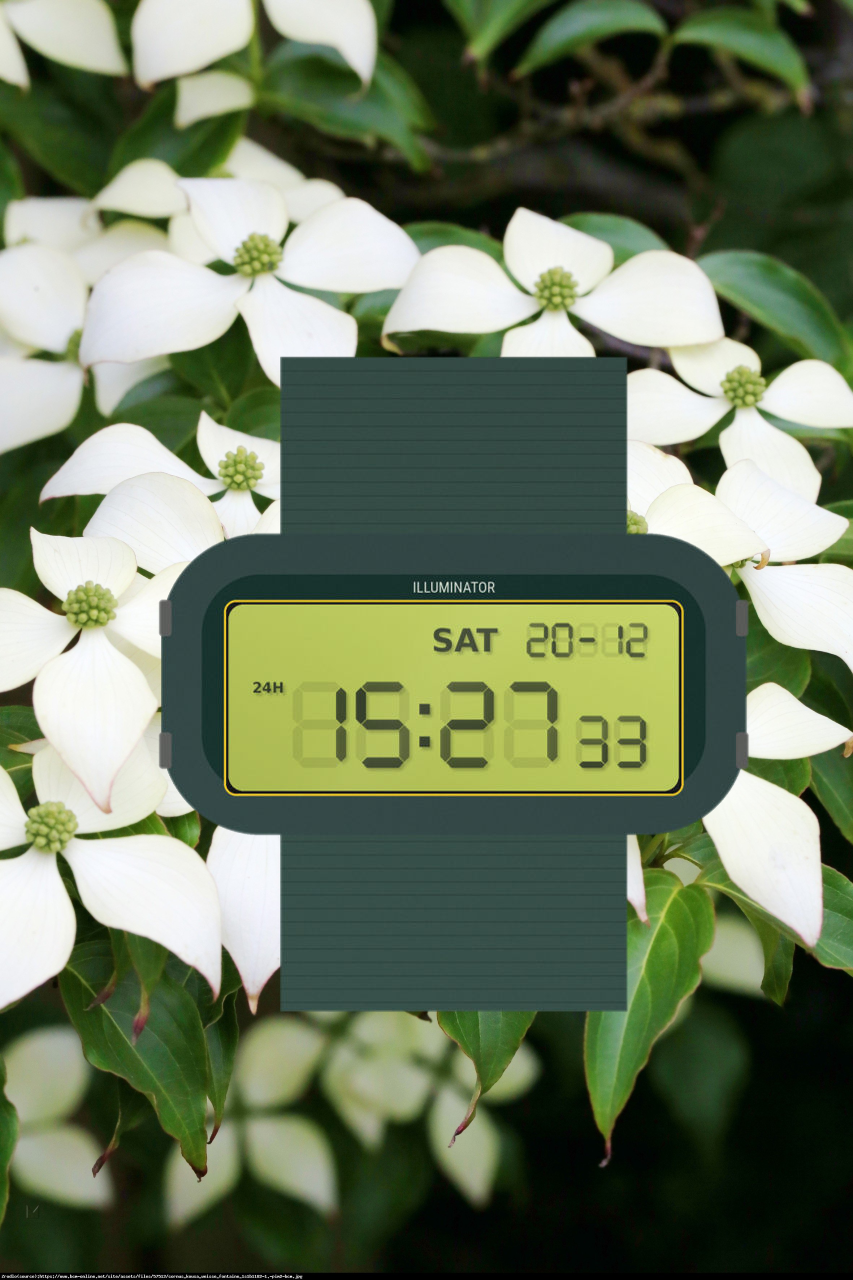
15:27:33
